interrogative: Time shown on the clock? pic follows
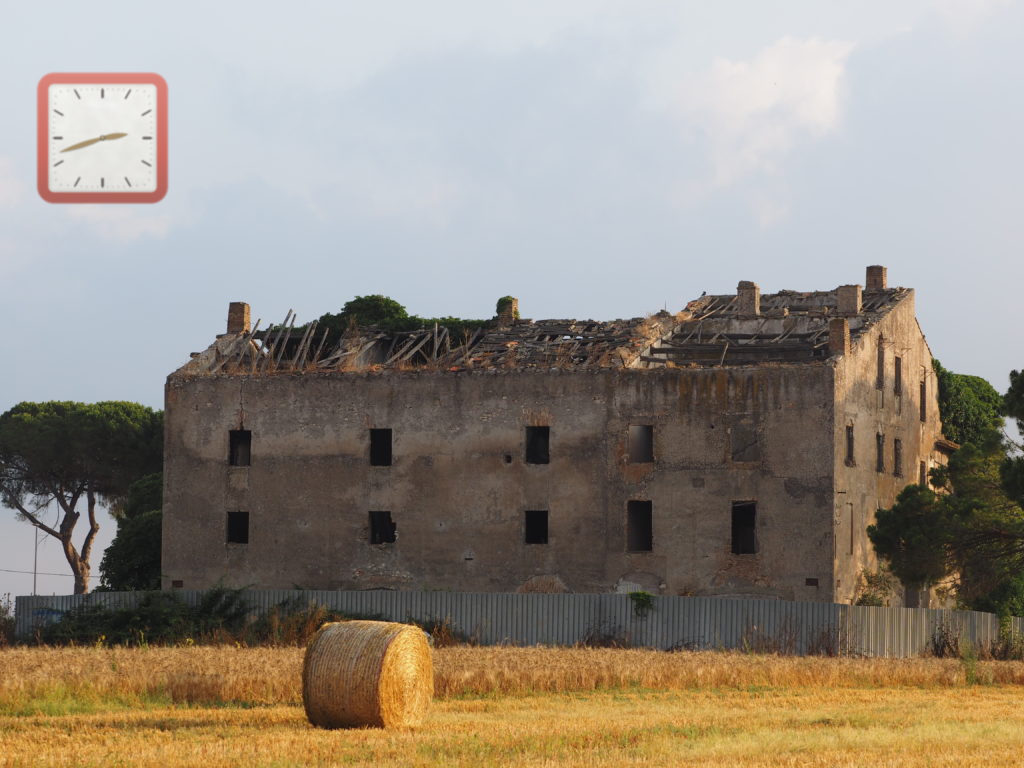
2:42
